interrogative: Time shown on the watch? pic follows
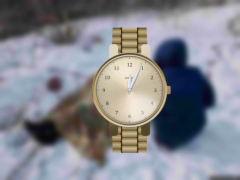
12:04
